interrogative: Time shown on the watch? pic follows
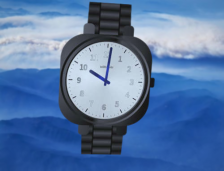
10:01
